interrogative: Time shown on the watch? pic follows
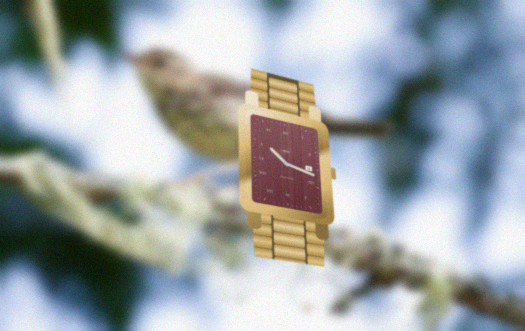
10:17
